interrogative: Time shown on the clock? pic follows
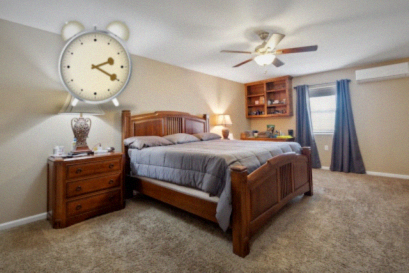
2:20
